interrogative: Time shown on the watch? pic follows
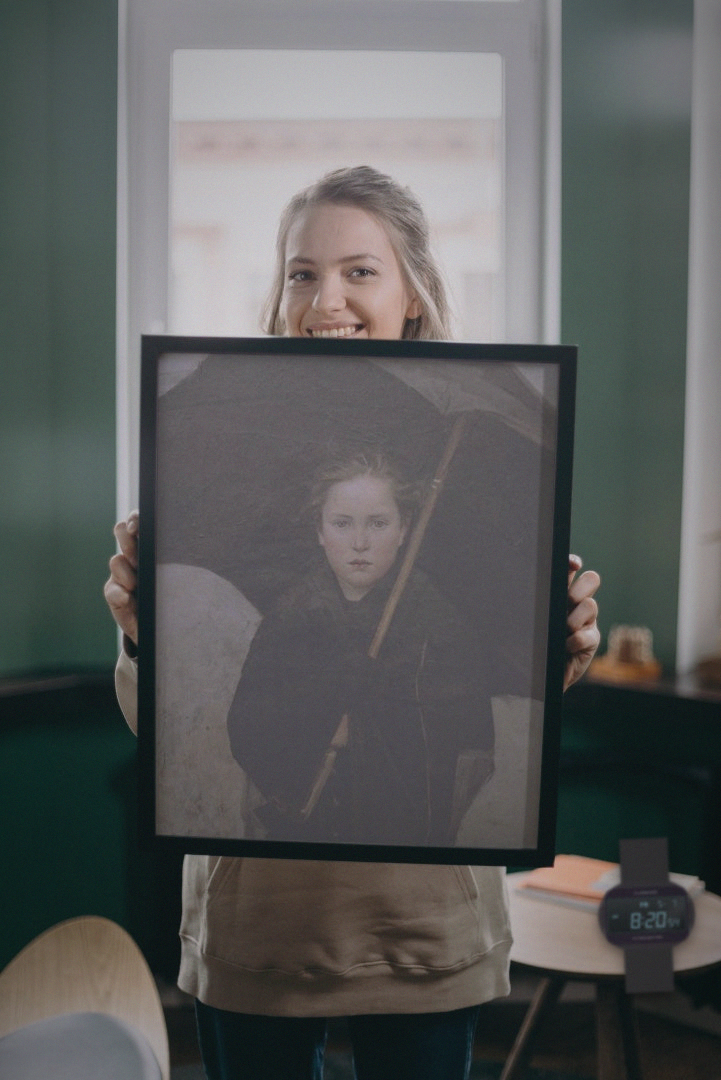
8:20
